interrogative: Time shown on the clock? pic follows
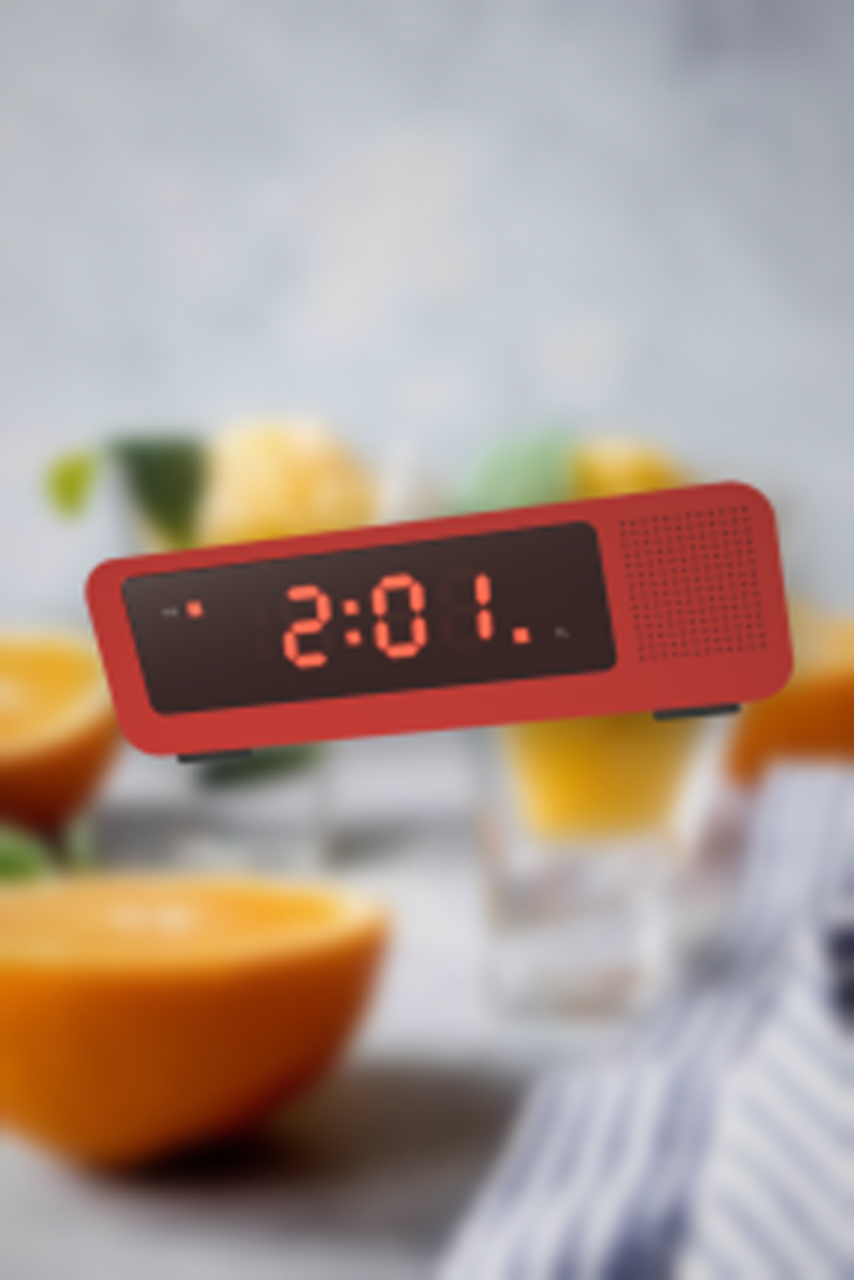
2:01
